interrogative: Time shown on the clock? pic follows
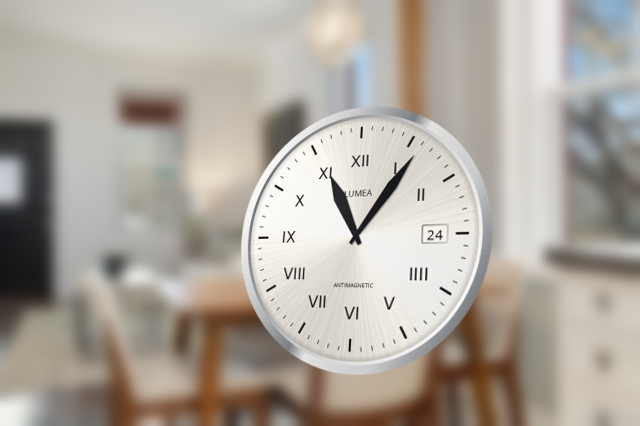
11:06
